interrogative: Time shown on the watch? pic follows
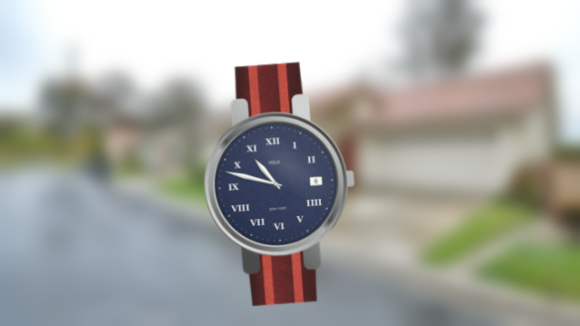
10:48
